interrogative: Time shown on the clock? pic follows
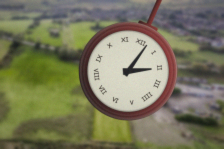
2:02
